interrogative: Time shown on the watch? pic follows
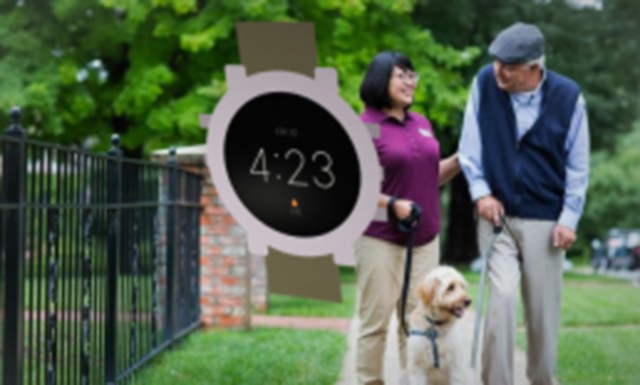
4:23
